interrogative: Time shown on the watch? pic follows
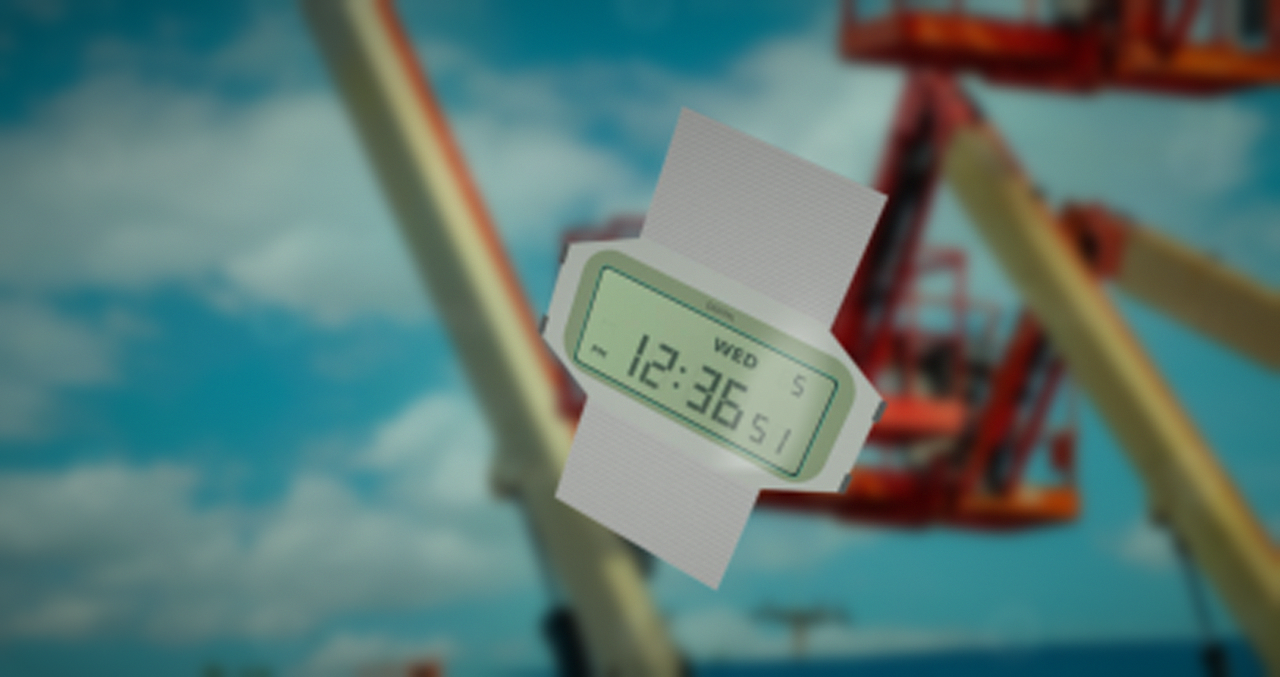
12:36:51
